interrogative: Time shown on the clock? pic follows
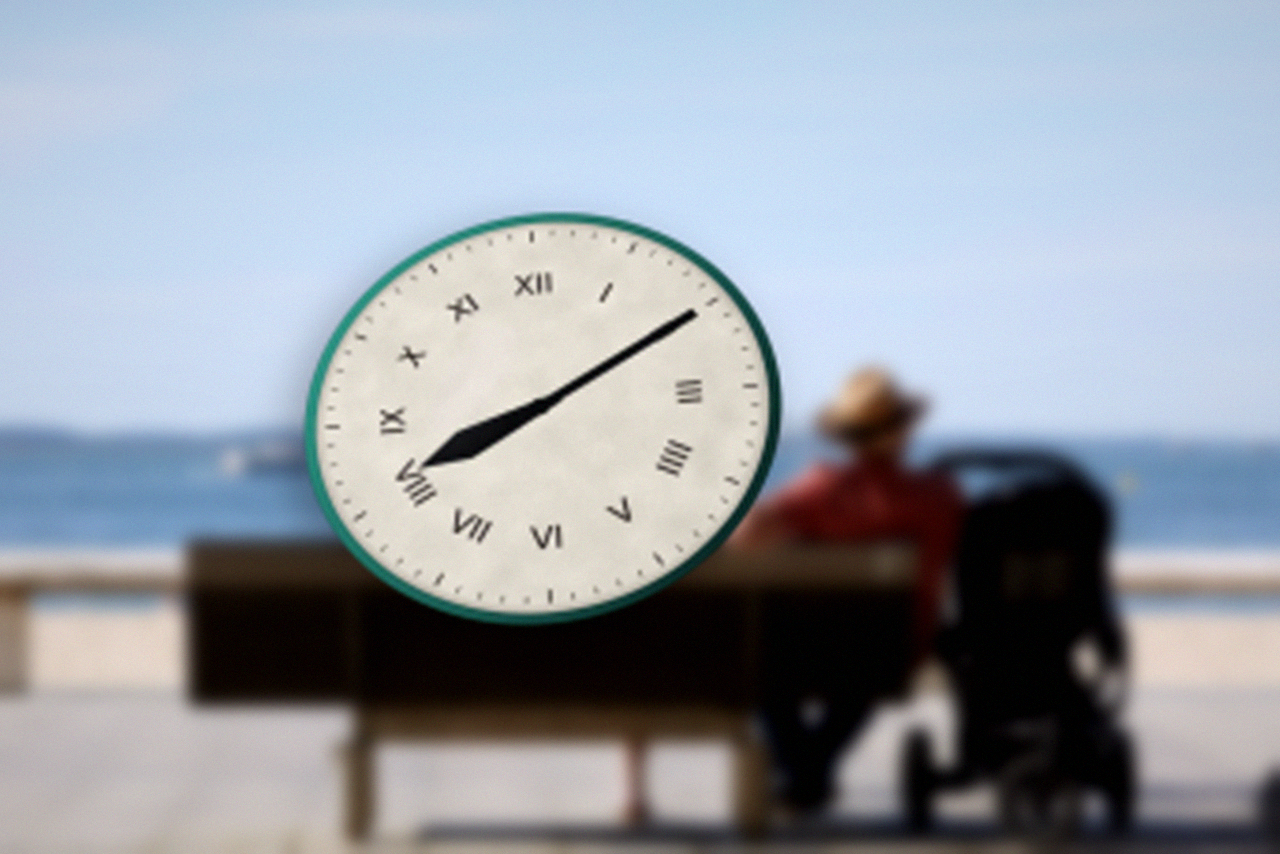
8:10
